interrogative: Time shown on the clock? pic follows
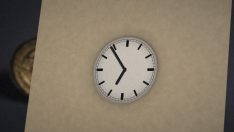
6:54
